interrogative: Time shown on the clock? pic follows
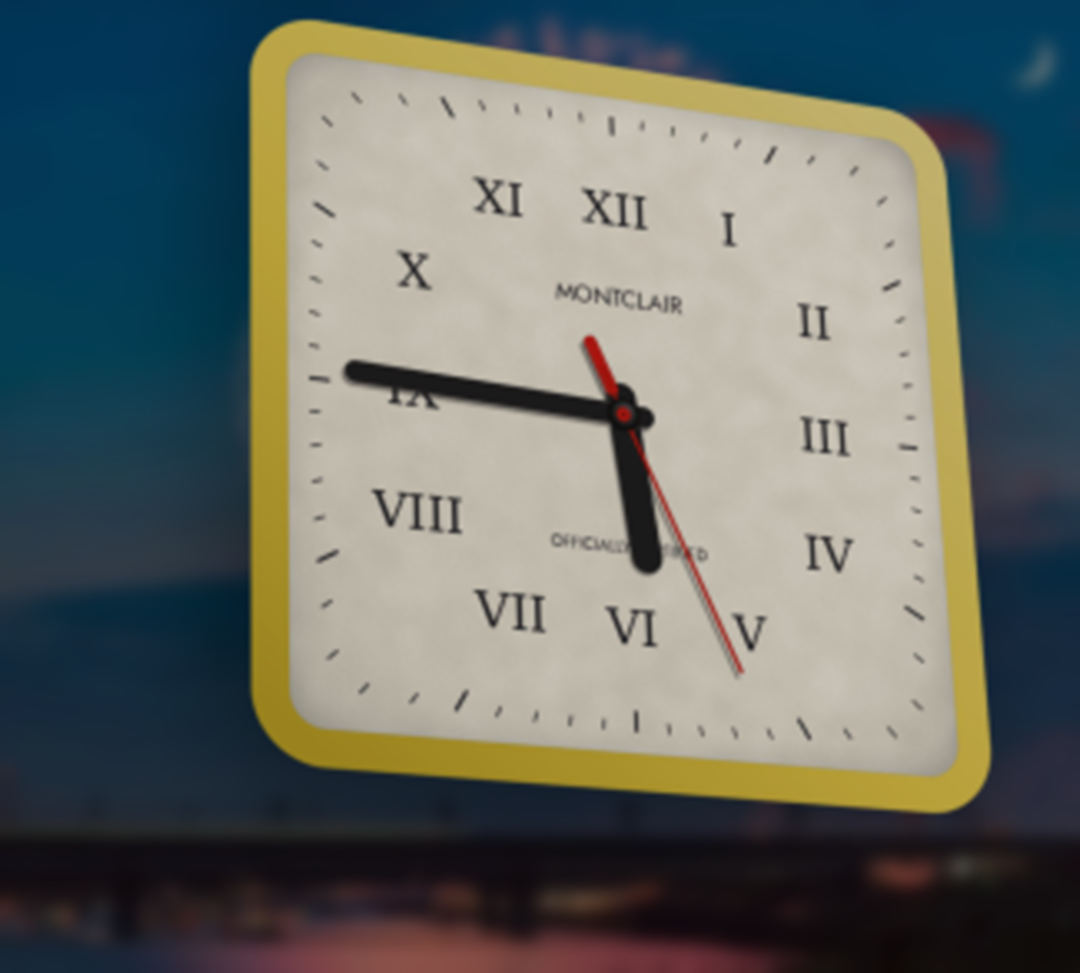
5:45:26
